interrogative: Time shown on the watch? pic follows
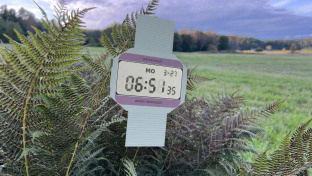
6:51:35
